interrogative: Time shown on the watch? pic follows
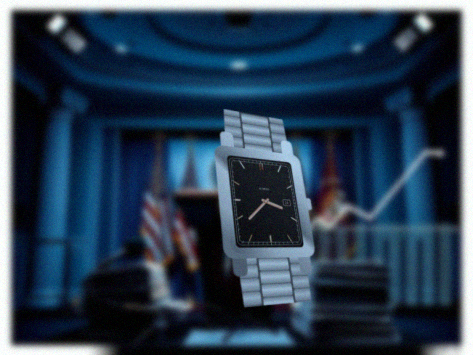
3:38
